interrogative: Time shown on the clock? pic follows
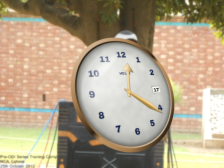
12:21
